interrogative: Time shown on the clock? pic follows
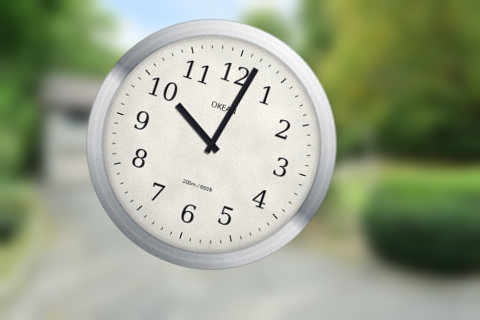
10:02
